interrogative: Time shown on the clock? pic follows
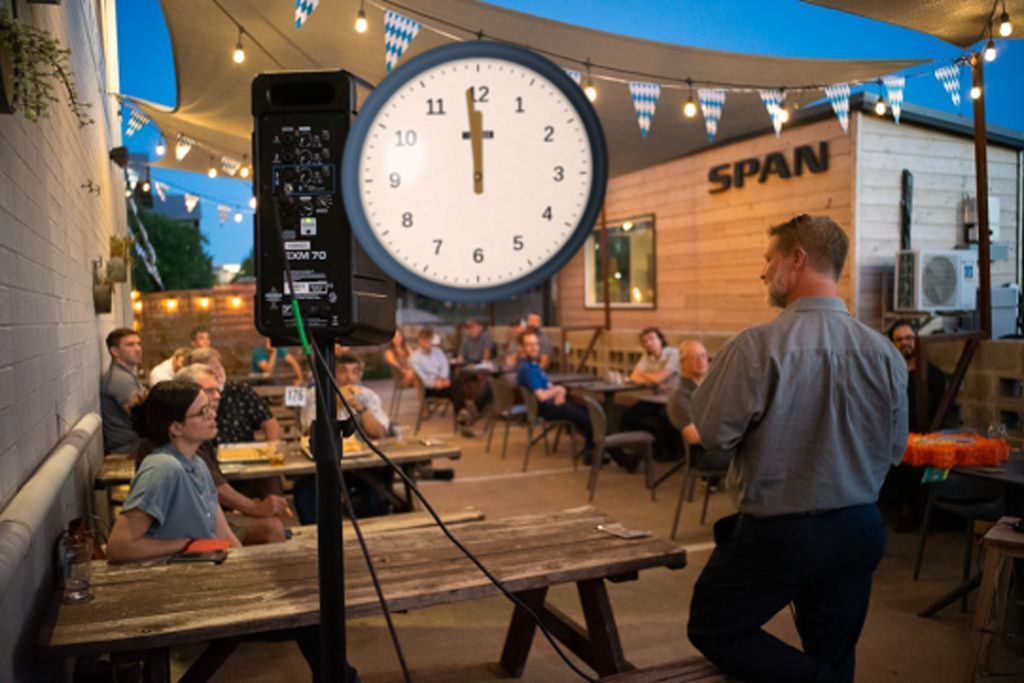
11:59
